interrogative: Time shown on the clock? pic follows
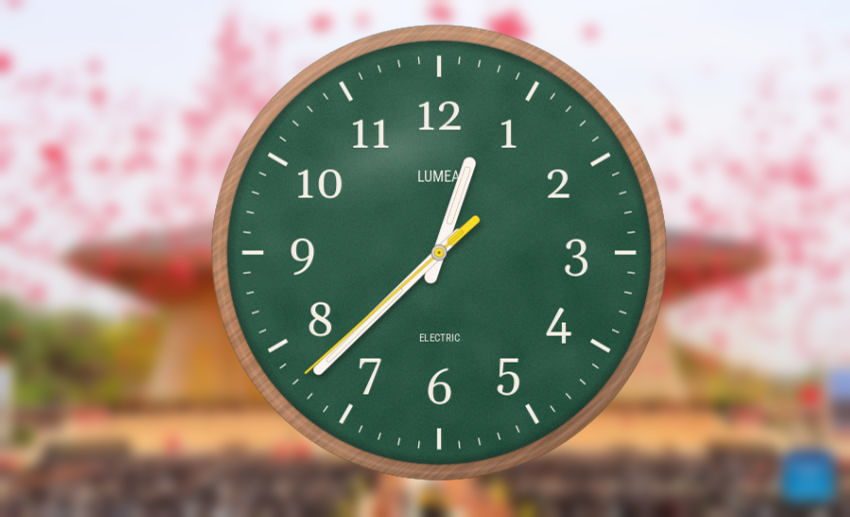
12:37:38
